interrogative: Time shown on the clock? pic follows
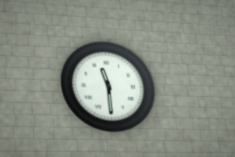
11:30
